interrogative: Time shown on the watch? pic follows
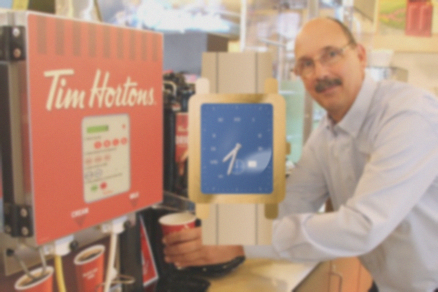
7:33
